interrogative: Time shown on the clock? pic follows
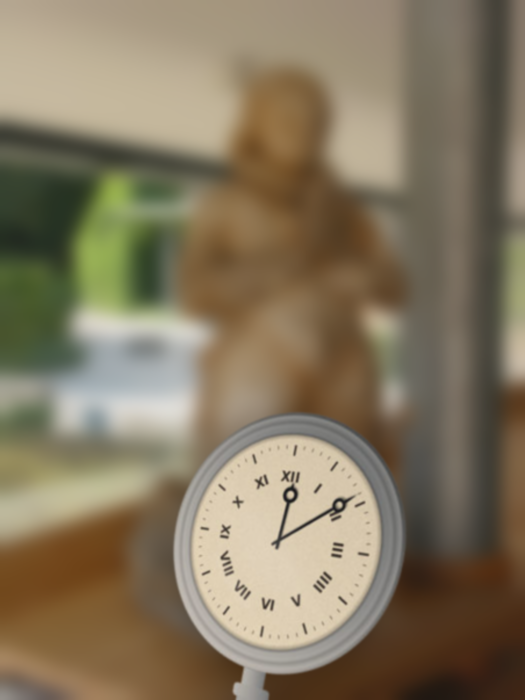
12:09
